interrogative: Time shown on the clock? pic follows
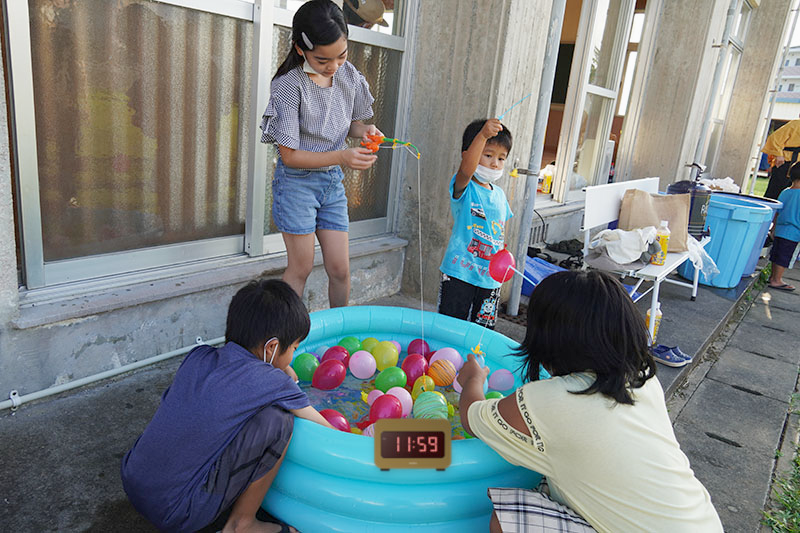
11:59
